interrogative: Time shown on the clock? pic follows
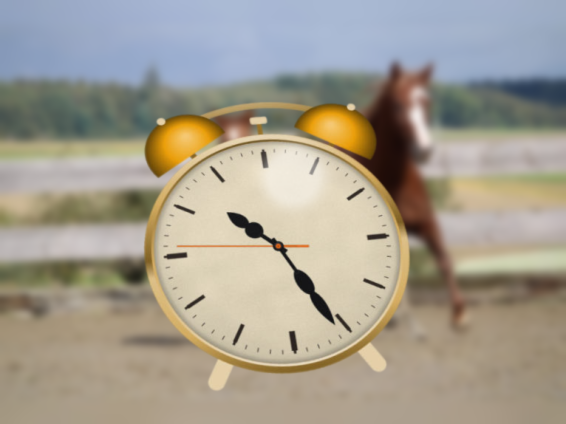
10:25:46
